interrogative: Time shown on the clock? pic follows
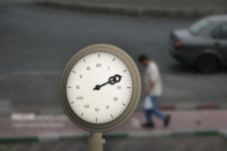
2:11
